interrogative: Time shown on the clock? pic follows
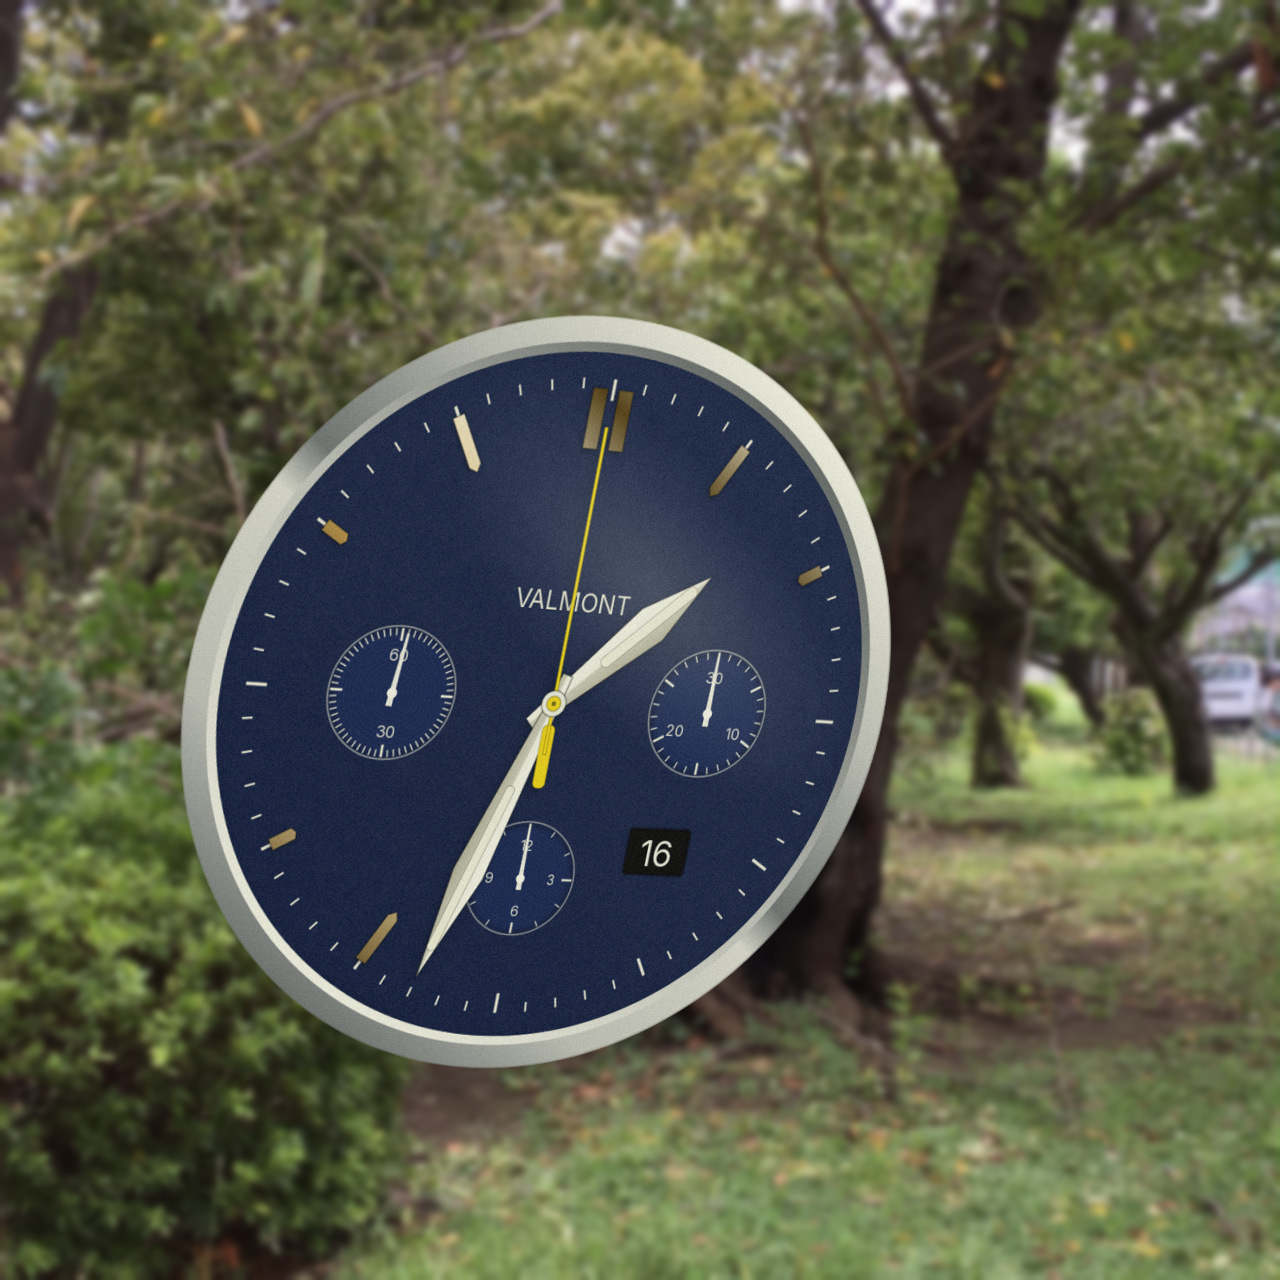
1:33:01
